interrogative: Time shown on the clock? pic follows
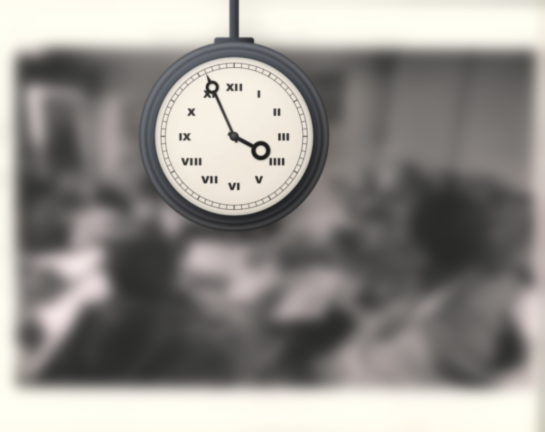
3:56
